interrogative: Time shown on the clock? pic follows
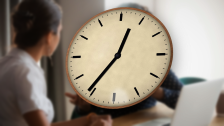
12:36
